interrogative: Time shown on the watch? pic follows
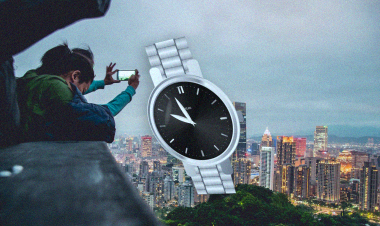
9:57
